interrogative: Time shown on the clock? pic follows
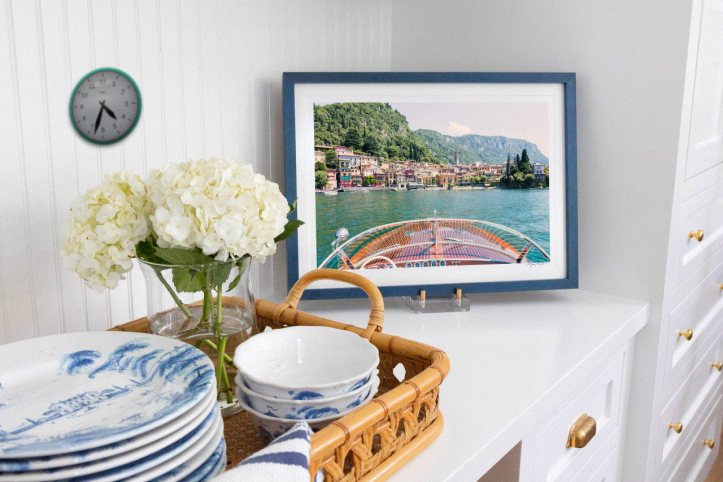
4:33
